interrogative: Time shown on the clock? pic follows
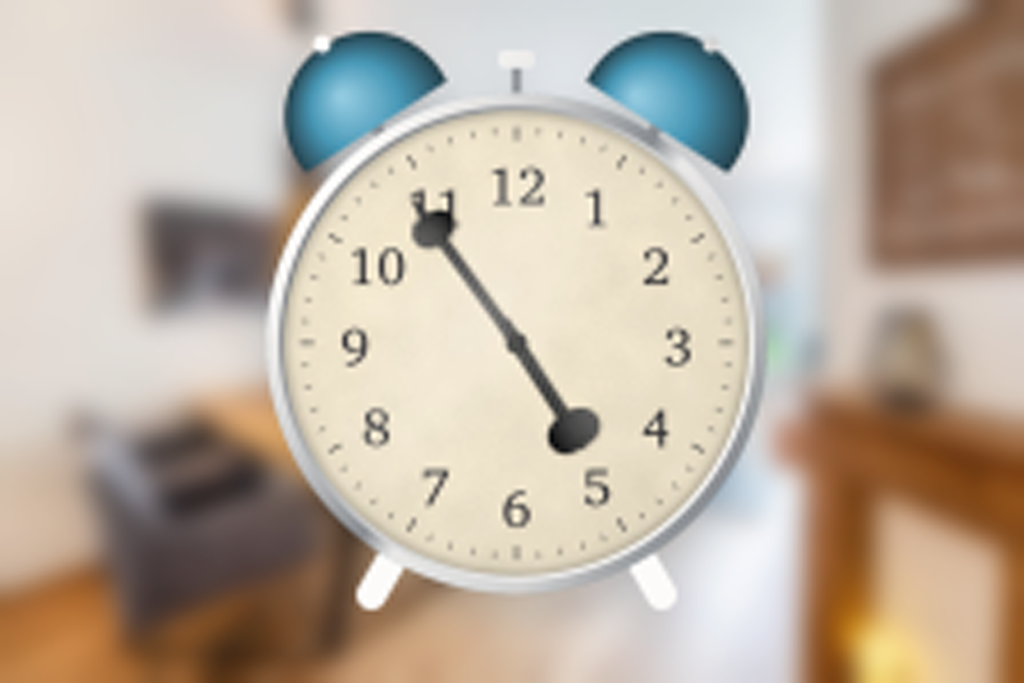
4:54
